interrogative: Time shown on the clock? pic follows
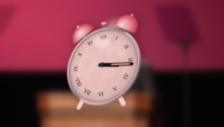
3:16
